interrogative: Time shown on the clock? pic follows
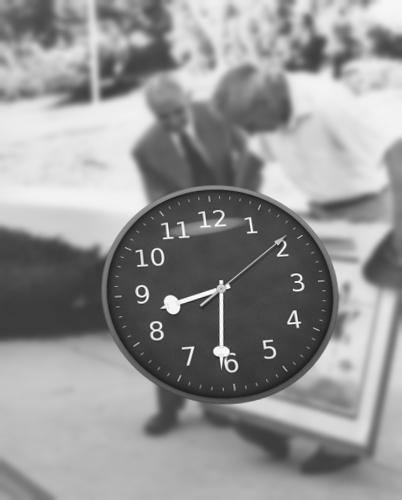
8:31:09
